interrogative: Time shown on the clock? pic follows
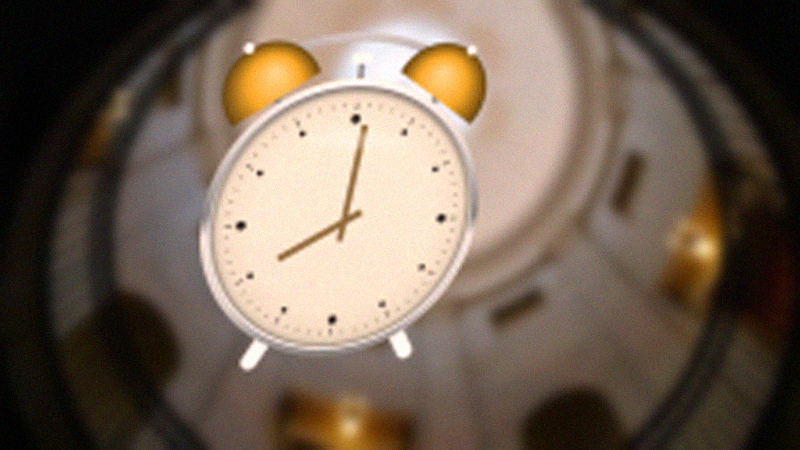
8:01
